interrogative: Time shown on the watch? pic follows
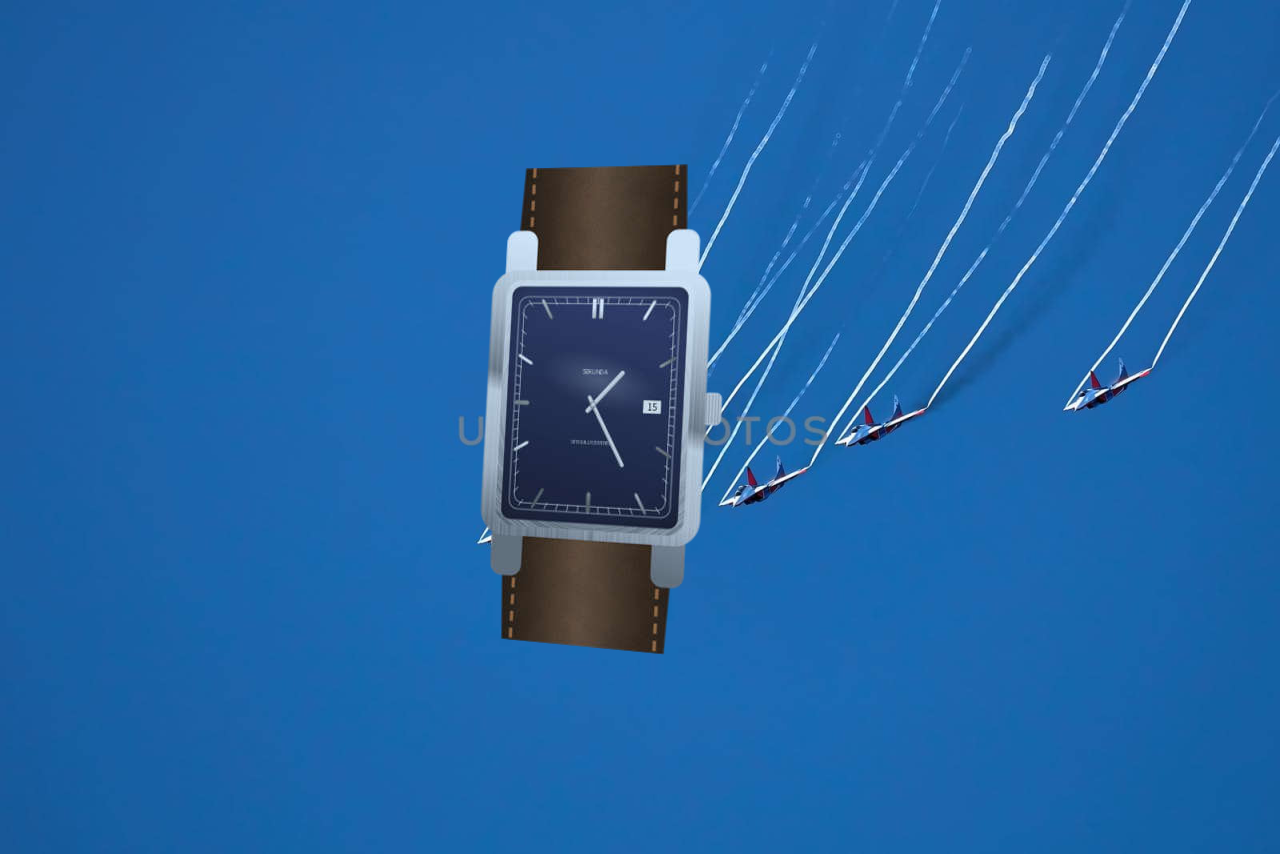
1:25
